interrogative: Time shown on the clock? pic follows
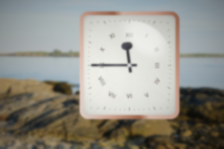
11:45
